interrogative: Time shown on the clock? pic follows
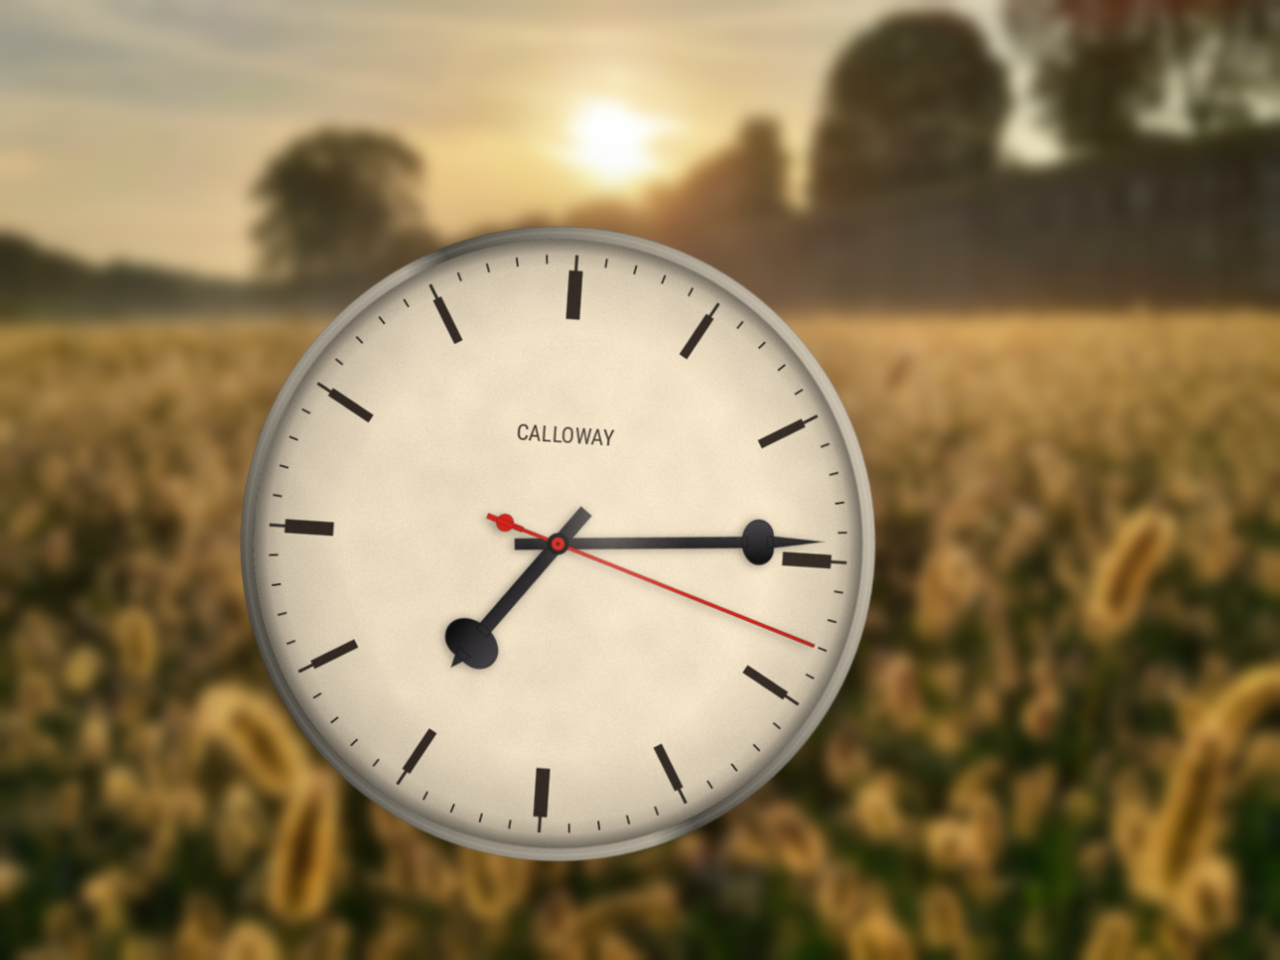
7:14:18
